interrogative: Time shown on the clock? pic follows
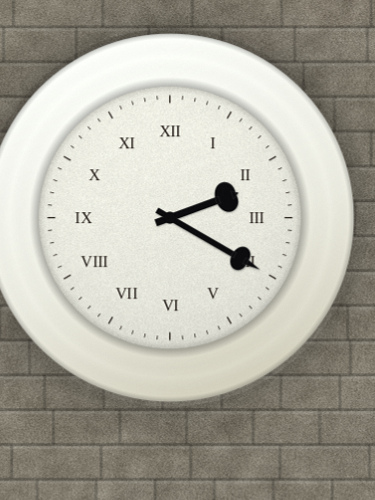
2:20
